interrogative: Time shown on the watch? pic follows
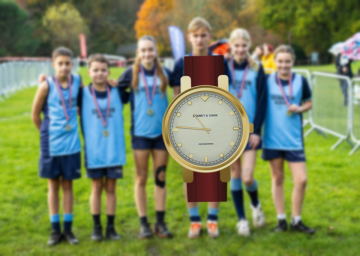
10:46
